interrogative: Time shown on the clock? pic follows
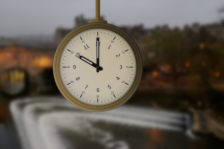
10:00
